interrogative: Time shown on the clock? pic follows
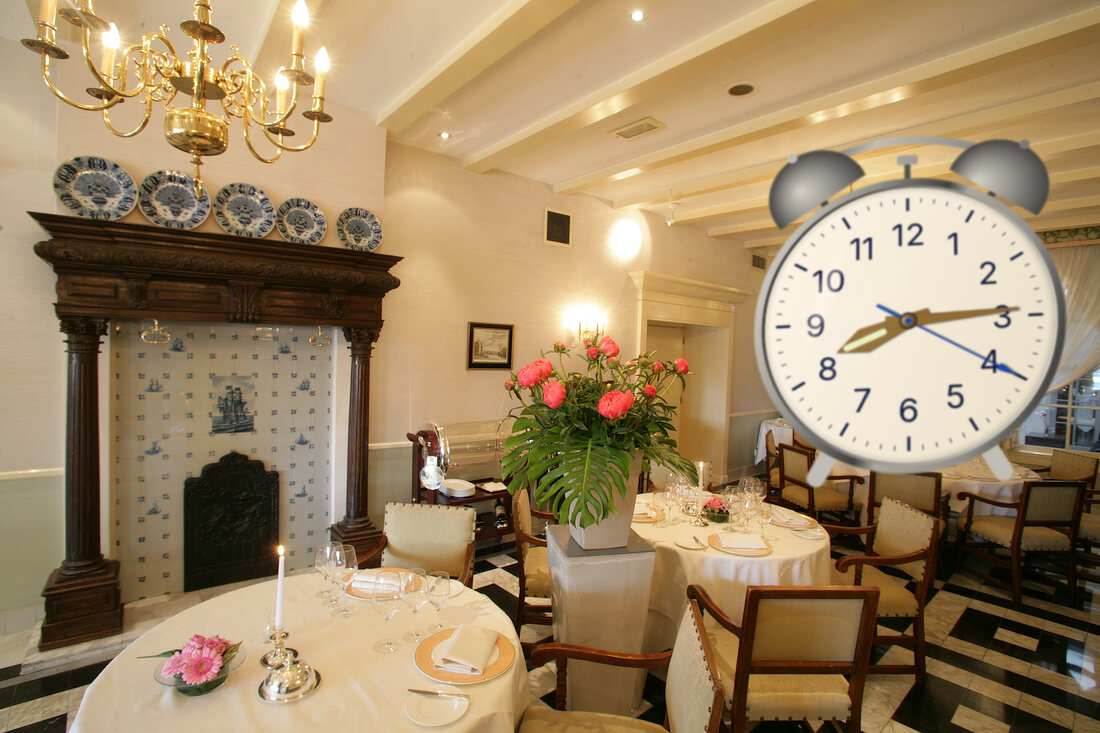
8:14:20
